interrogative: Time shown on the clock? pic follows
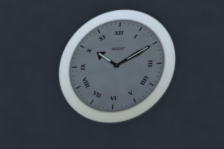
10:10
